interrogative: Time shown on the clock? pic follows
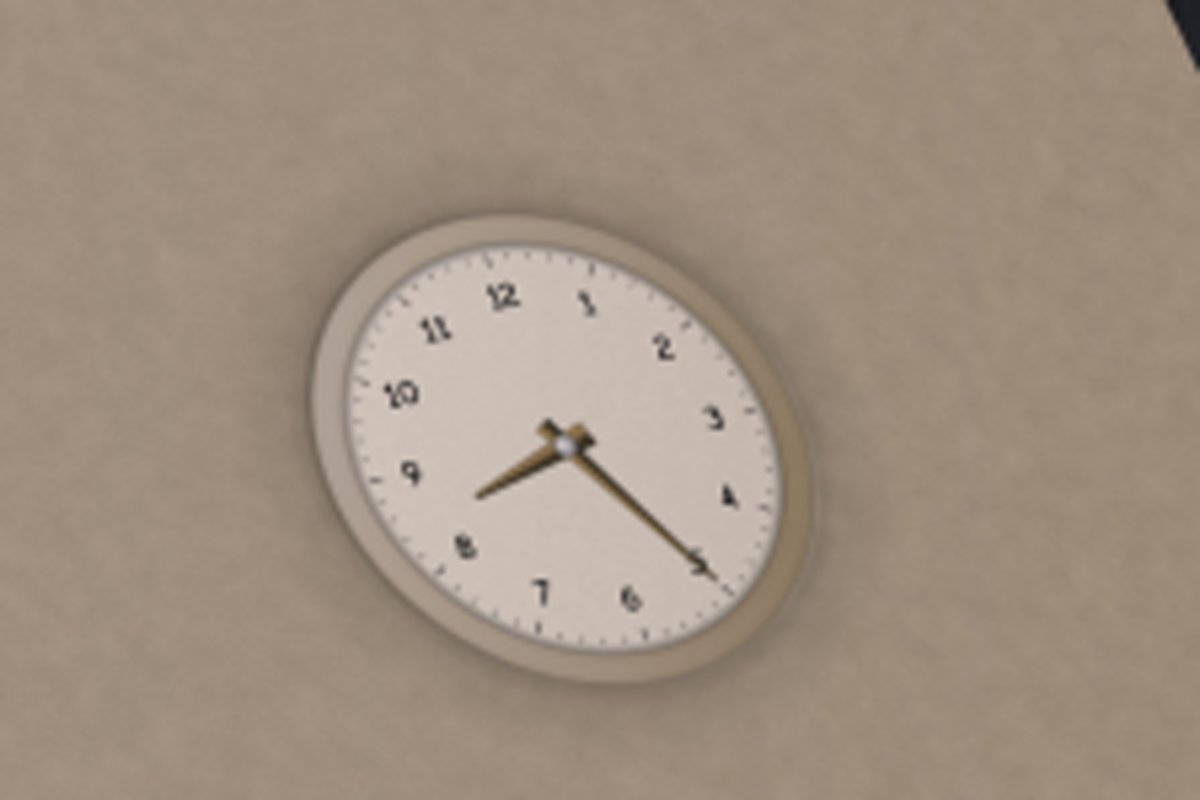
8:25
